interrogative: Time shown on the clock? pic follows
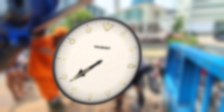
7:38
